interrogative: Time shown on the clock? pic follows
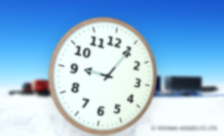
9:05
